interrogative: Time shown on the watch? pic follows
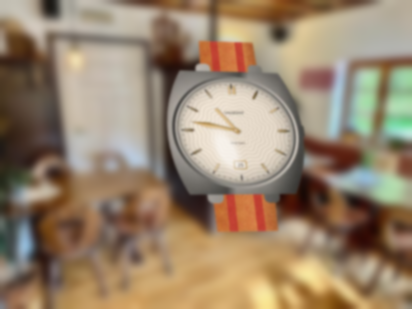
10:47
